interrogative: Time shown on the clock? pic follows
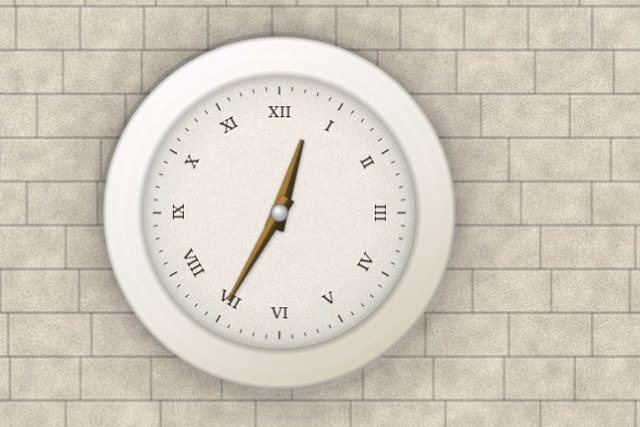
12:35
